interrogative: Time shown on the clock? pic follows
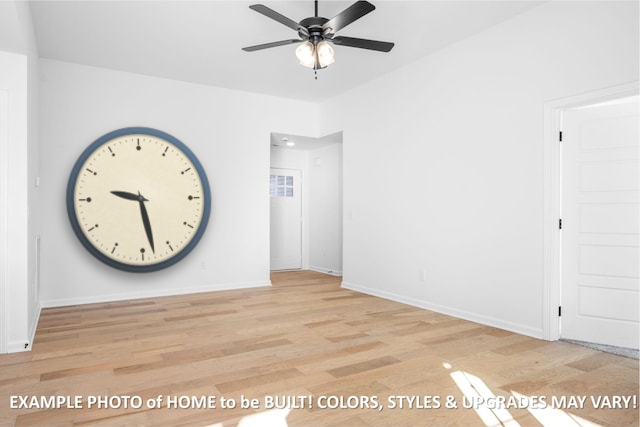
9:28
